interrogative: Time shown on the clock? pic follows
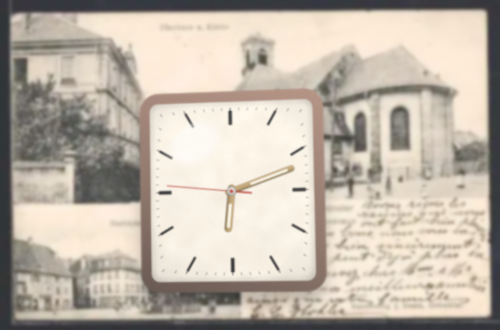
6:11:46
